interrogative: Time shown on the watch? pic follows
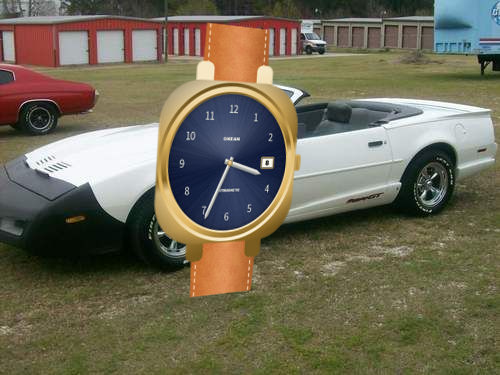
3:34
